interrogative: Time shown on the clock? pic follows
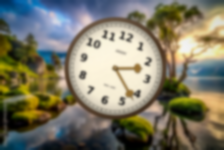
2:22
